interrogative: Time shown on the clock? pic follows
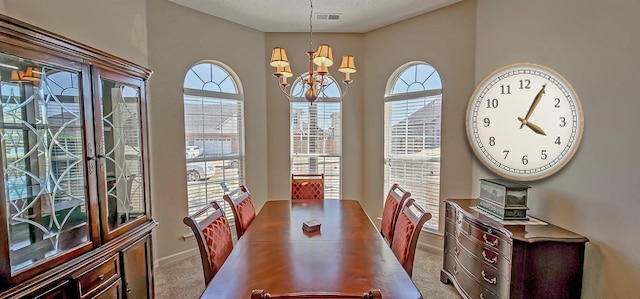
4:05
